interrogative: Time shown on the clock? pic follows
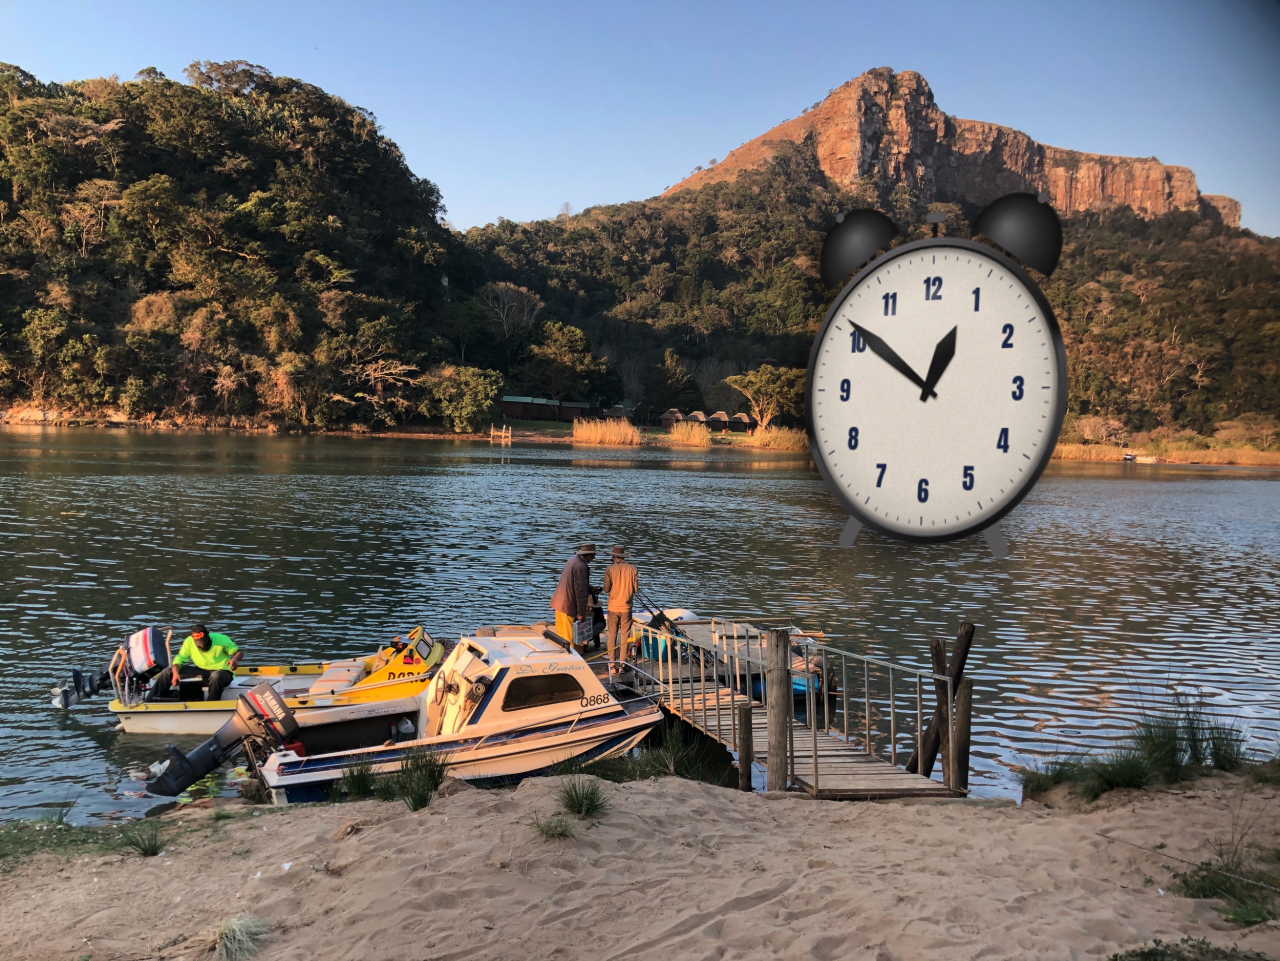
12:51
